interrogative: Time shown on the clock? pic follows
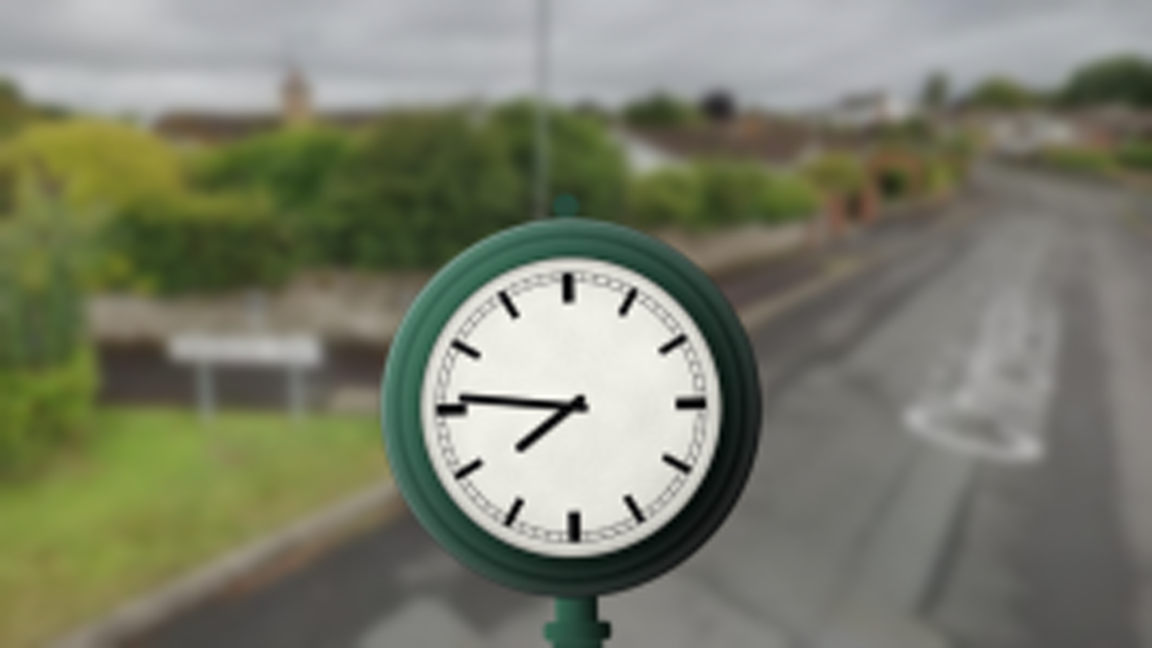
7:46
